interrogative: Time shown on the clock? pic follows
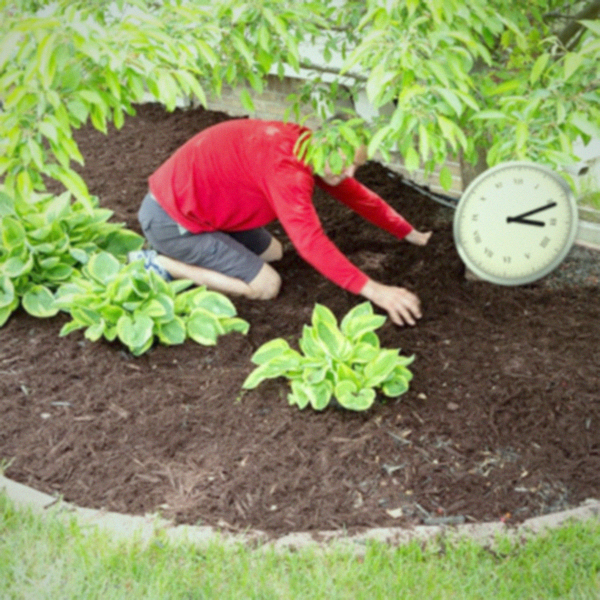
3:11
